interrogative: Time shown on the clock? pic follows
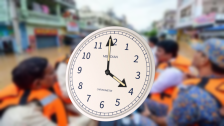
3:59
